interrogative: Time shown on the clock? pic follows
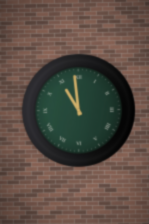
10:59
